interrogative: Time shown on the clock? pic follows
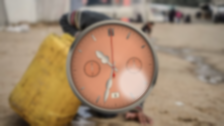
10:33
